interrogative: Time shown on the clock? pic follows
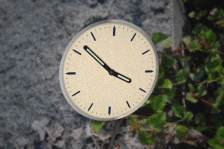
3:52
